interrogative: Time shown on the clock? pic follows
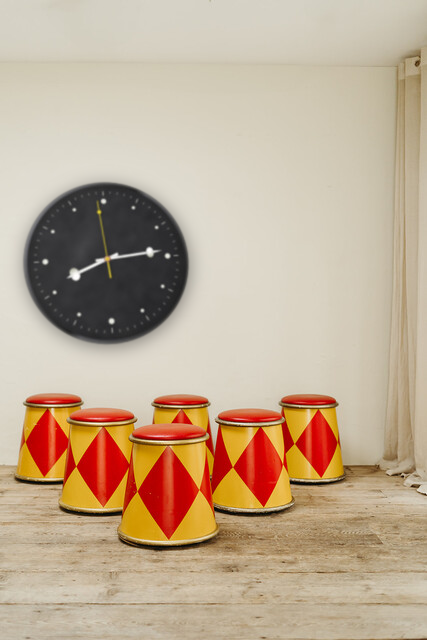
8:13:59
